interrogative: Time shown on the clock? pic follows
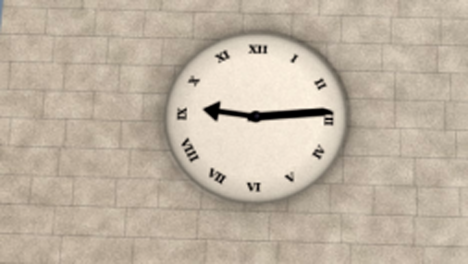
9:14
